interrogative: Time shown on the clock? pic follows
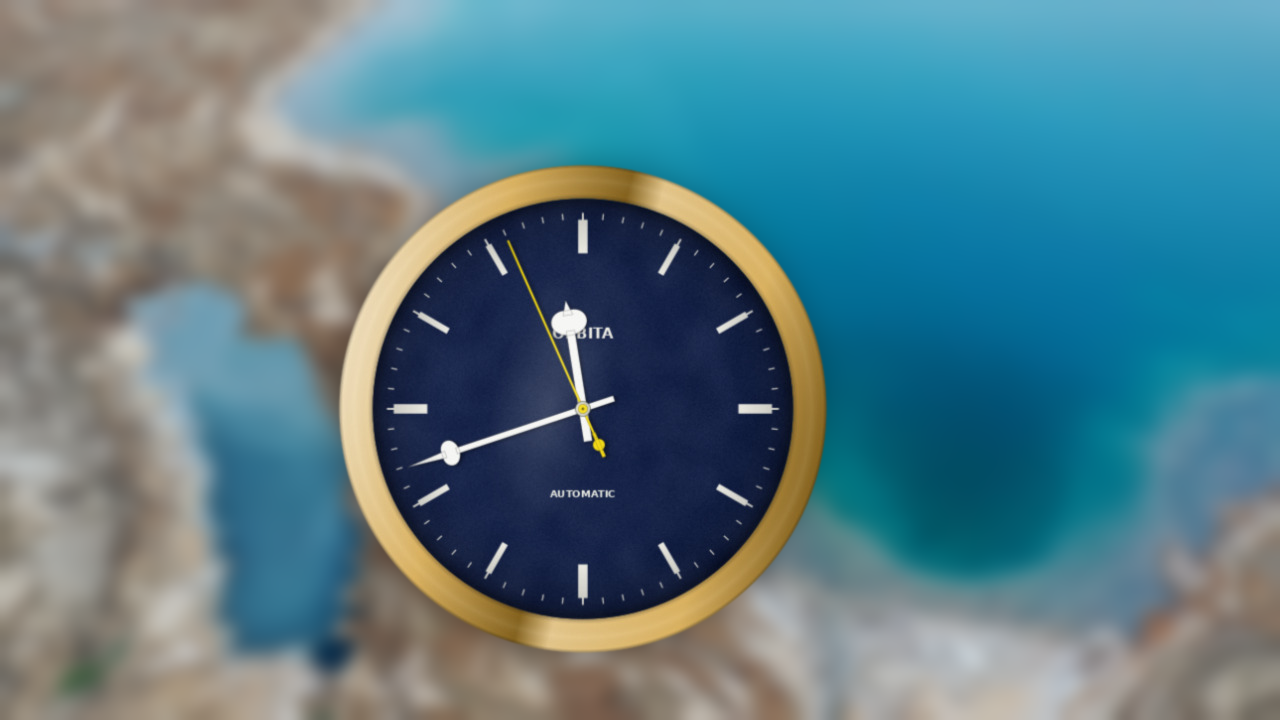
11:41:56
